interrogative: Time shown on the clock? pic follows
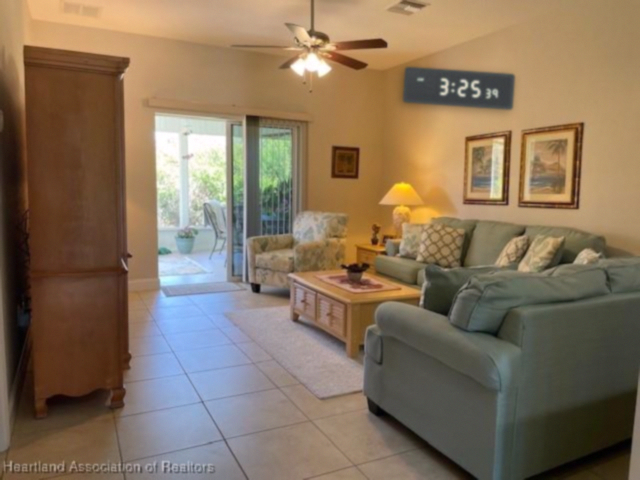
3:25
